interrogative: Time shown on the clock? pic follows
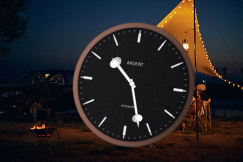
10:27
